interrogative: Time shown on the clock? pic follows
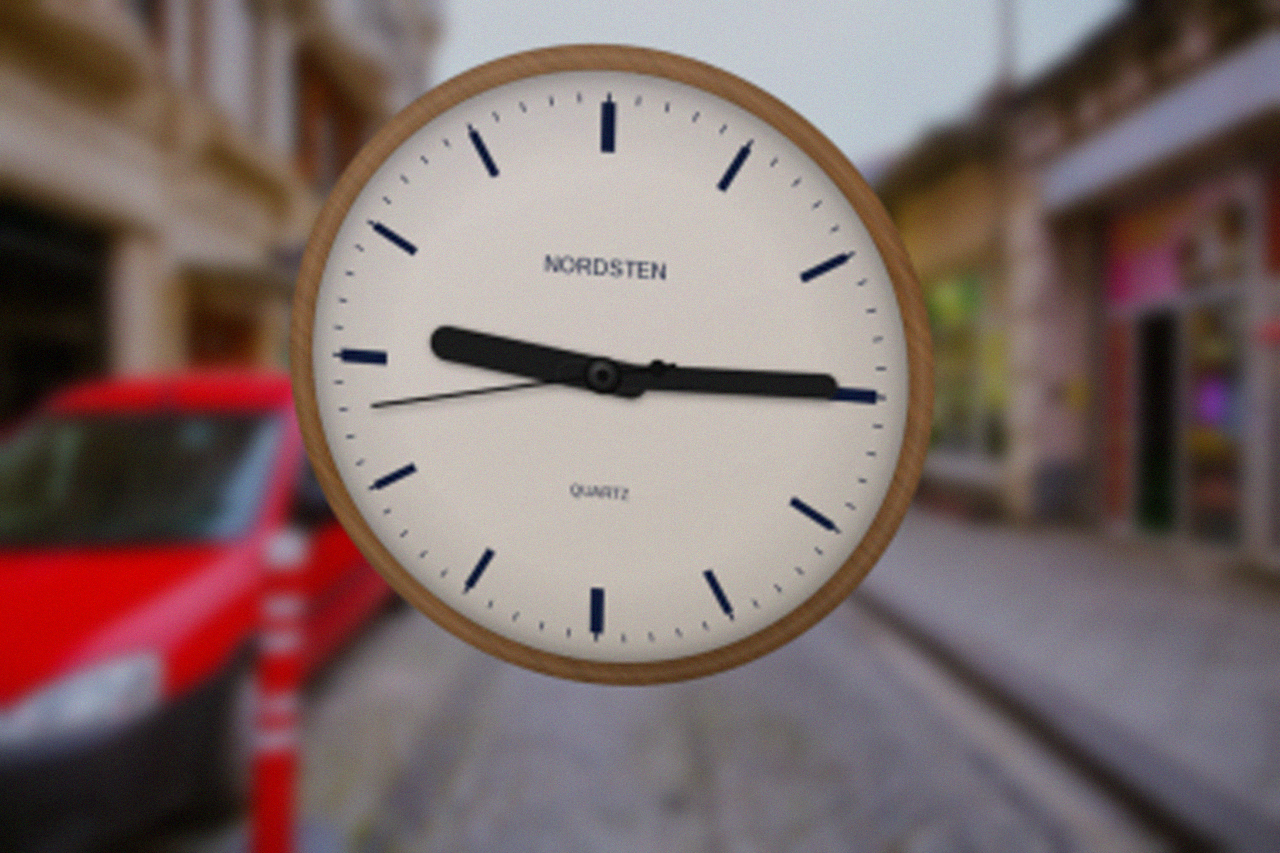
9:14:43
